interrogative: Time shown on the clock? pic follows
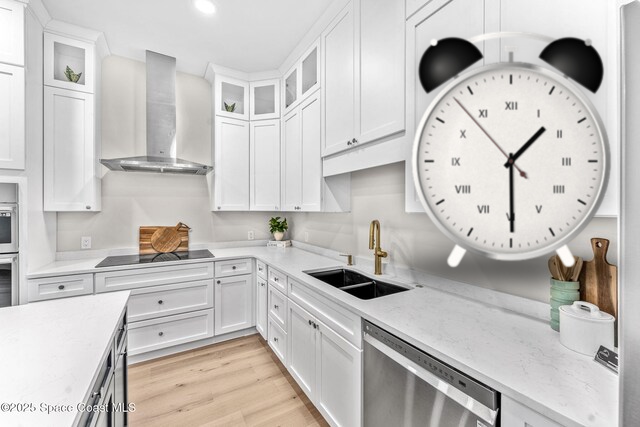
1:29:53
